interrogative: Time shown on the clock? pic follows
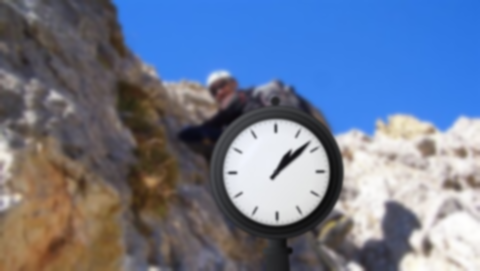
1:08
